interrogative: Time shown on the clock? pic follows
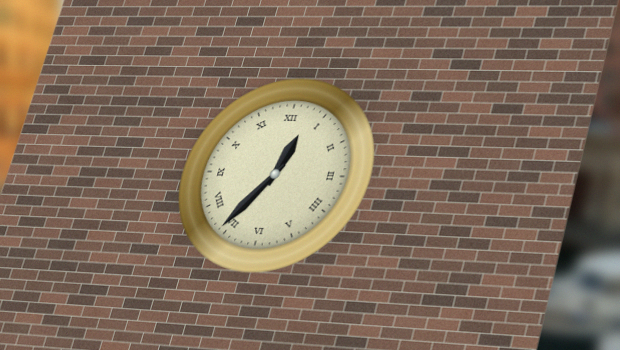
12:36
